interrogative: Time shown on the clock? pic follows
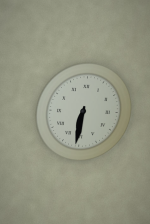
6:31
